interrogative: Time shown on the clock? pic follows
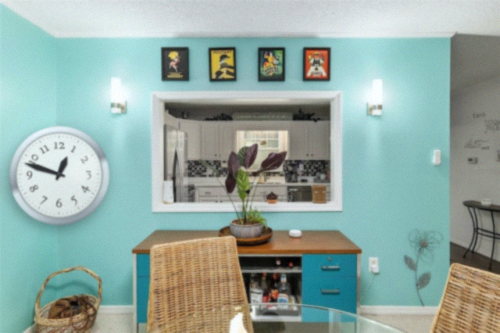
12:48
